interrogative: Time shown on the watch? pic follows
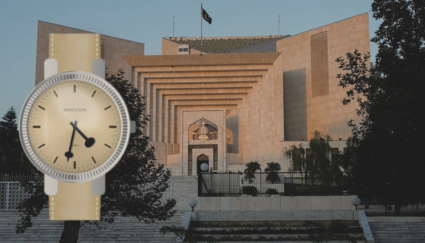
4:32
